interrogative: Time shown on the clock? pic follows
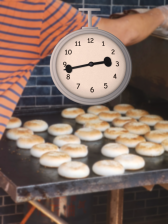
2:43
